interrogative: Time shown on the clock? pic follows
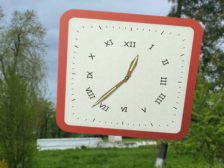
12:37
